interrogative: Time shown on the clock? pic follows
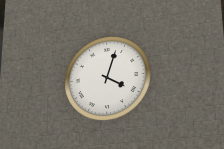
4:03
